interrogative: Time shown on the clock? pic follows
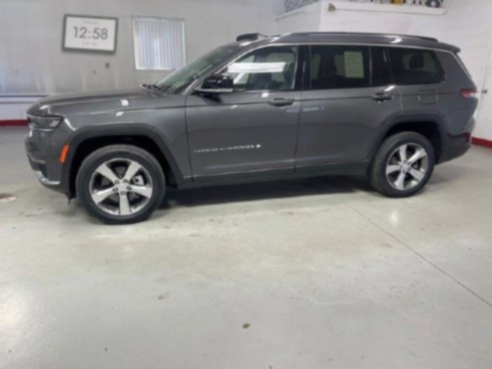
12:58
